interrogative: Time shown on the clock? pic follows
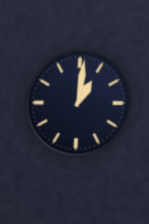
1:01
